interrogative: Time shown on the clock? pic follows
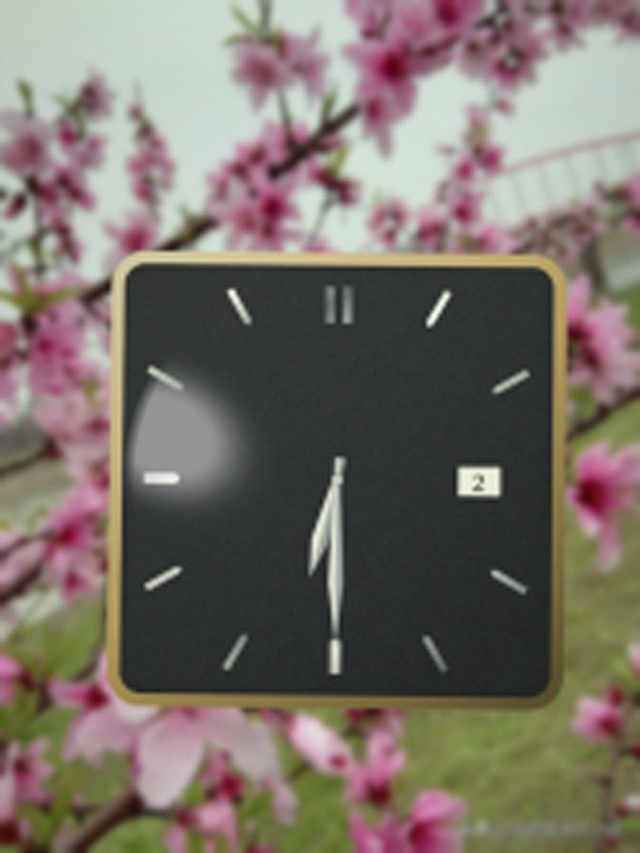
6:30
